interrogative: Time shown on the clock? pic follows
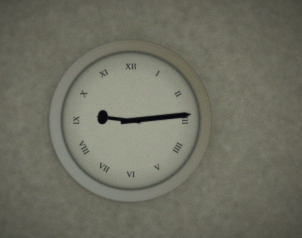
9:14
